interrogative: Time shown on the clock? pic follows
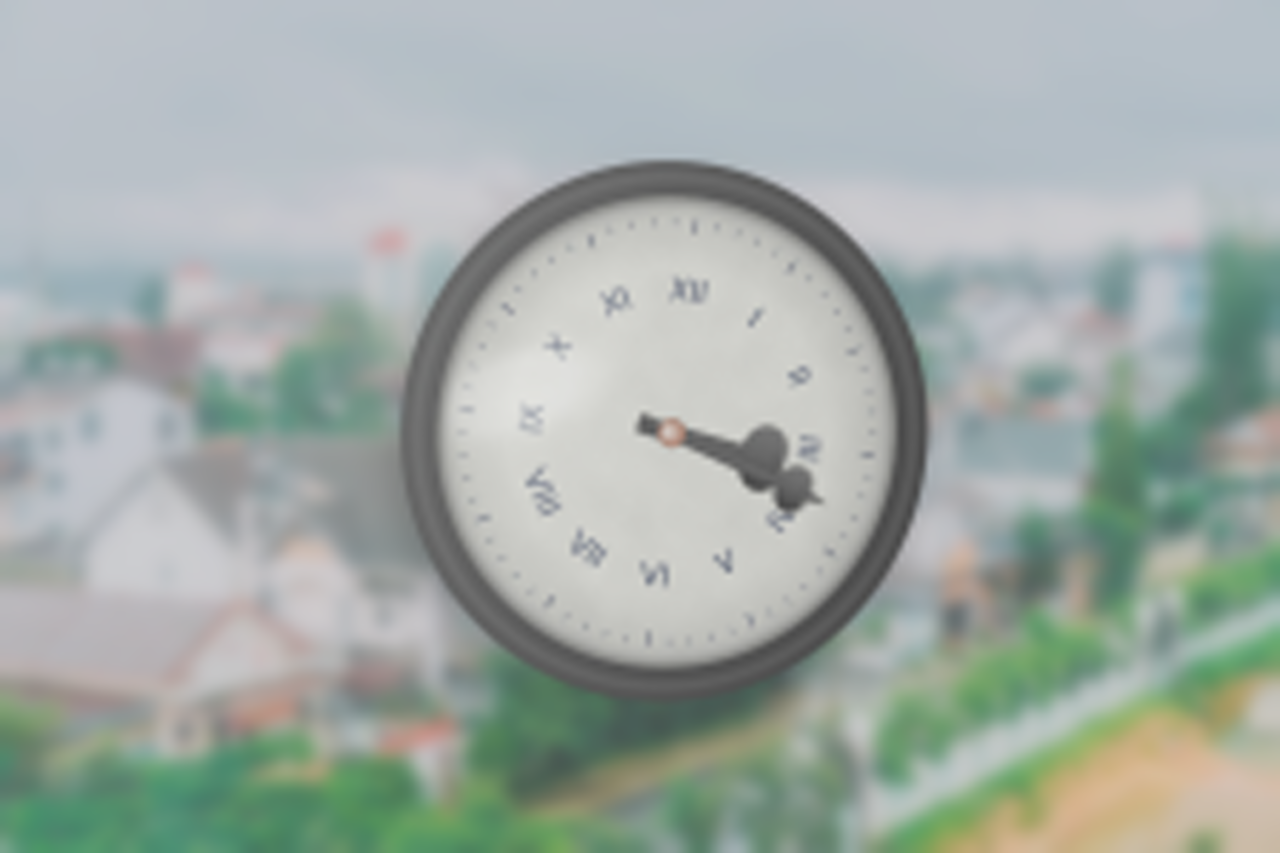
3:18
